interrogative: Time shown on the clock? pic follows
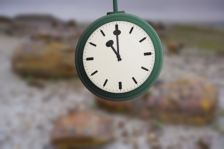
11:00
